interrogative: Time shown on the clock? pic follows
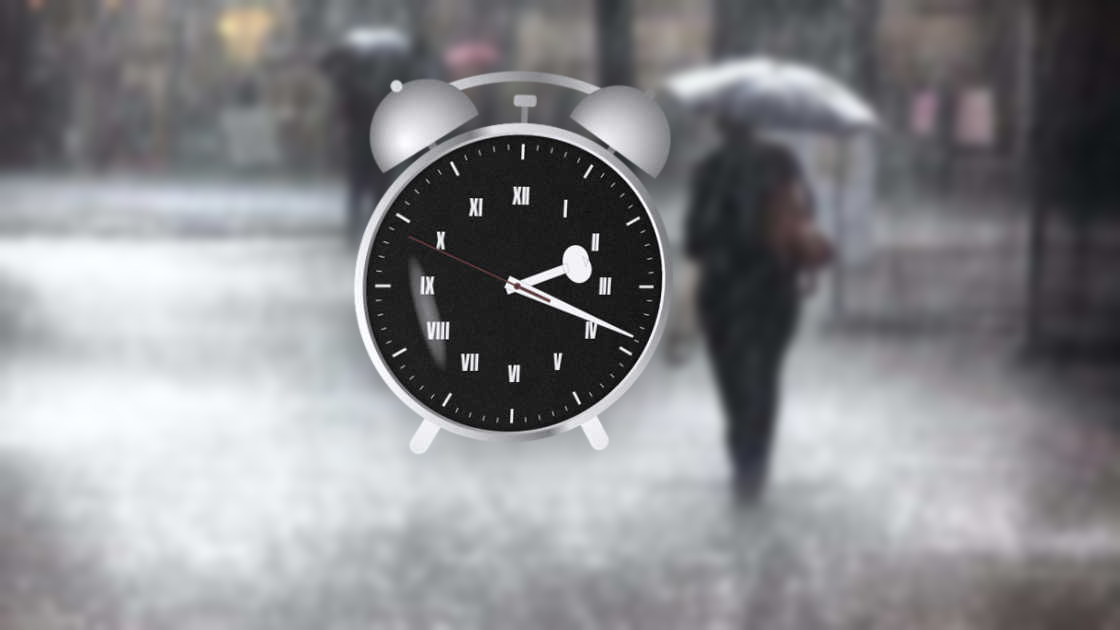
2:18:49
